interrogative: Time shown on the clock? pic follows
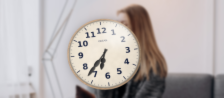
6:37
